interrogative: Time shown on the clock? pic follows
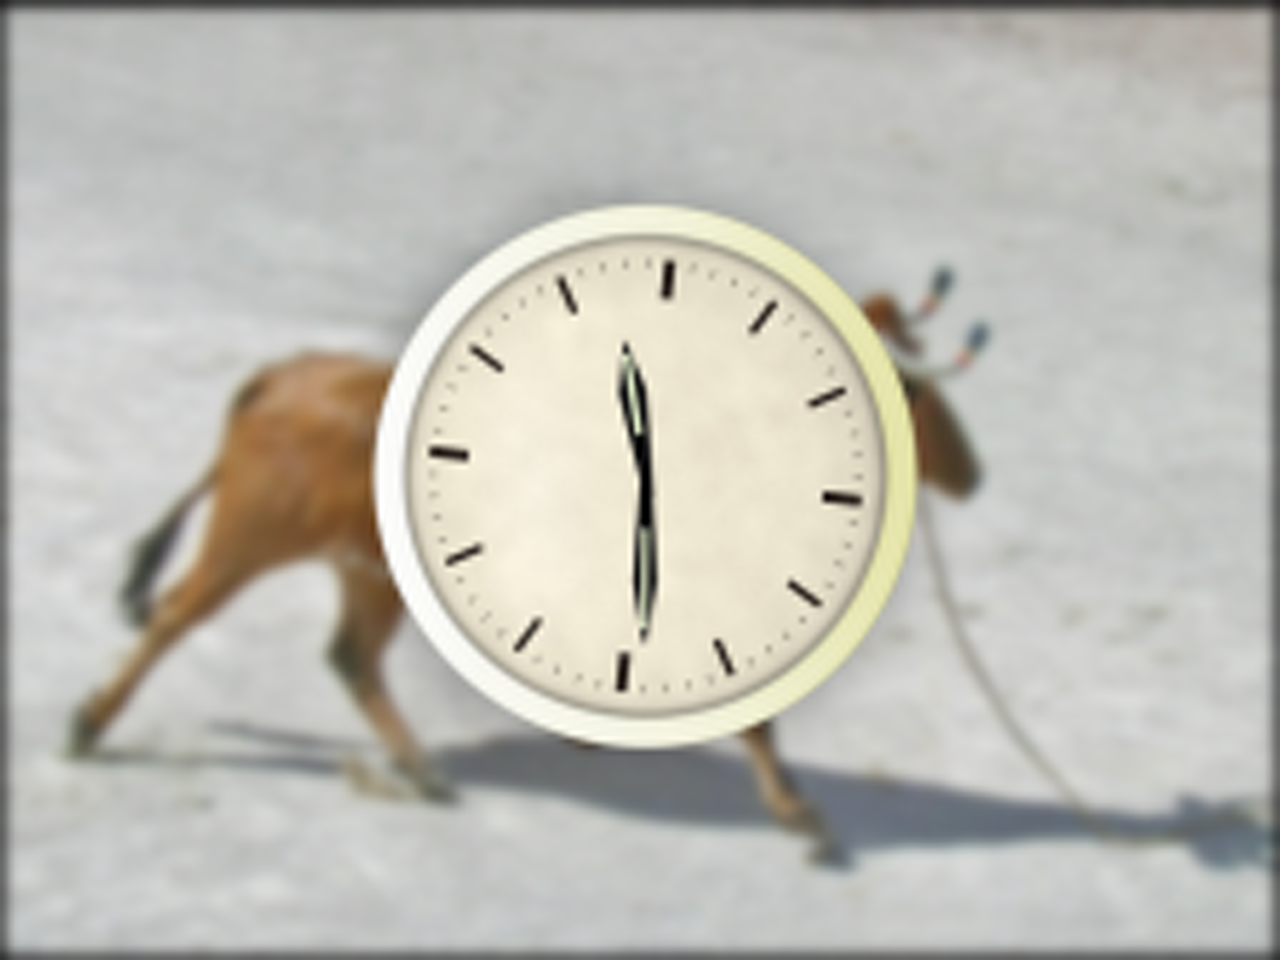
11:29
